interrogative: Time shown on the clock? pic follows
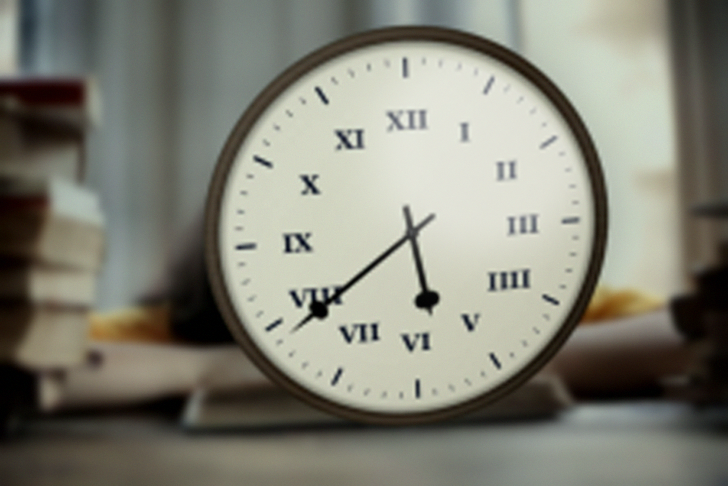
5:39
